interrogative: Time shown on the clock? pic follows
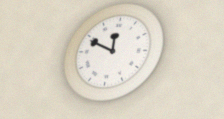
11:49
